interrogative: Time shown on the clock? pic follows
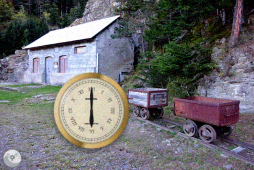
6:00
